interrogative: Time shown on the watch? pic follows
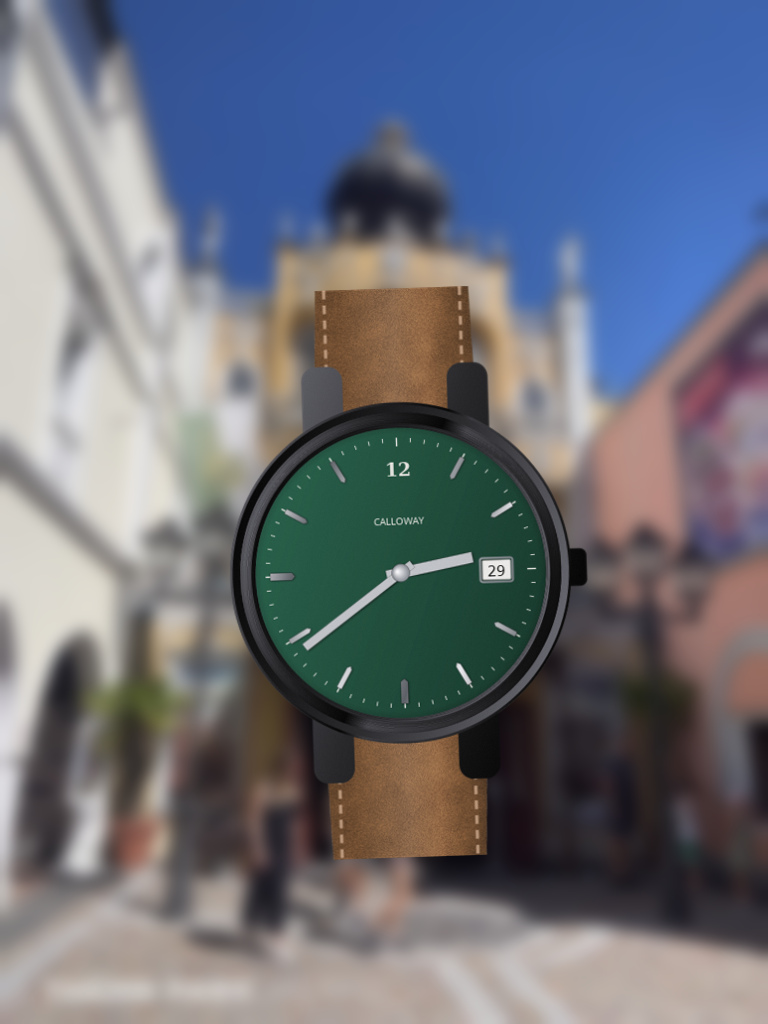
2:39
